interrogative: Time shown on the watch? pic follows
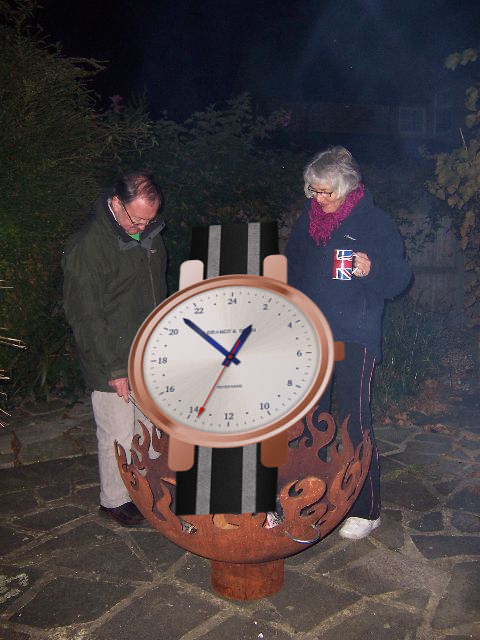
1:52:34
